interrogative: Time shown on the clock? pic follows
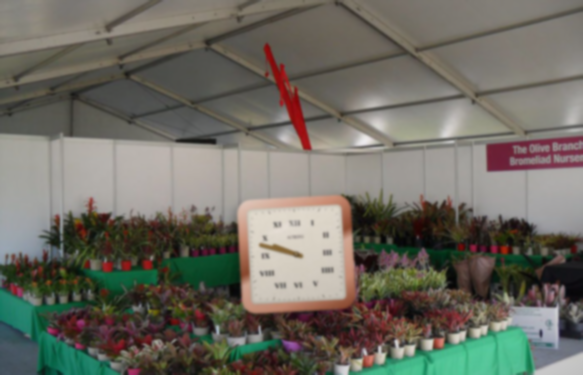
9:48
